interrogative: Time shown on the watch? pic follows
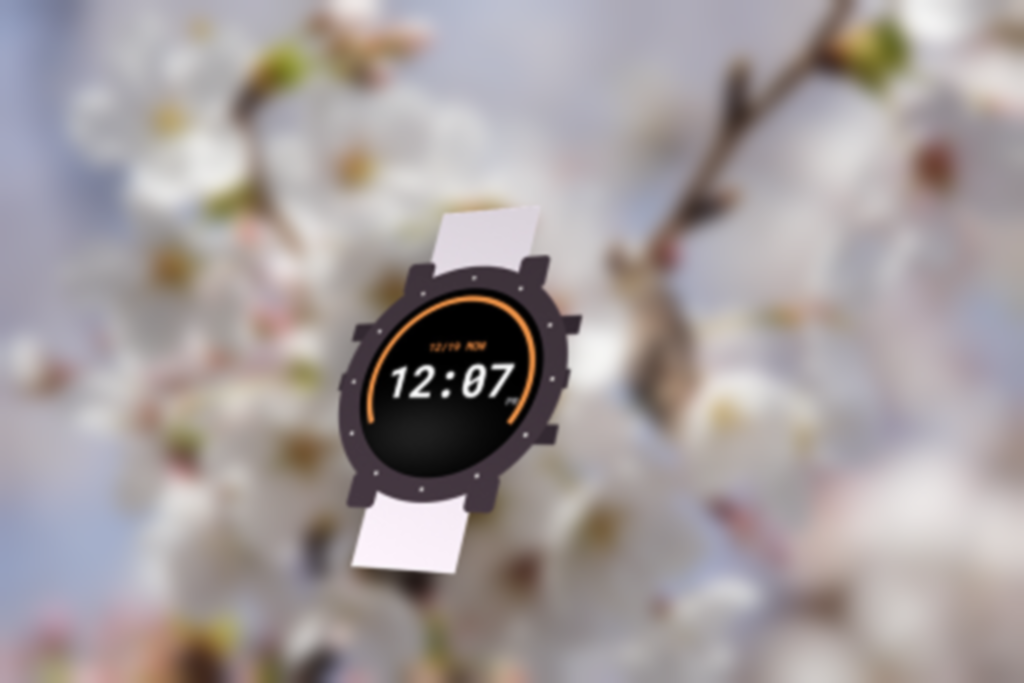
12:07
